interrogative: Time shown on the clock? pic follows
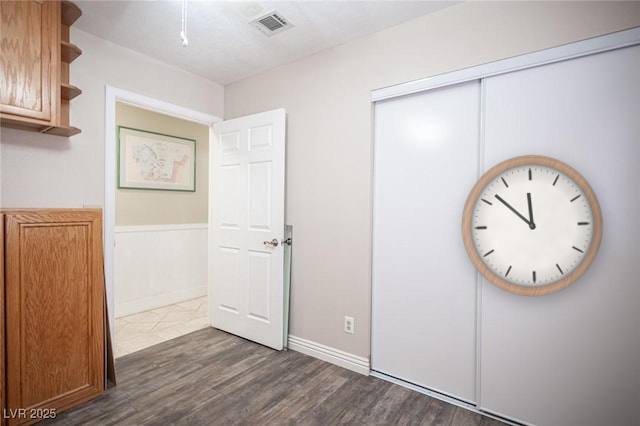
11:52
